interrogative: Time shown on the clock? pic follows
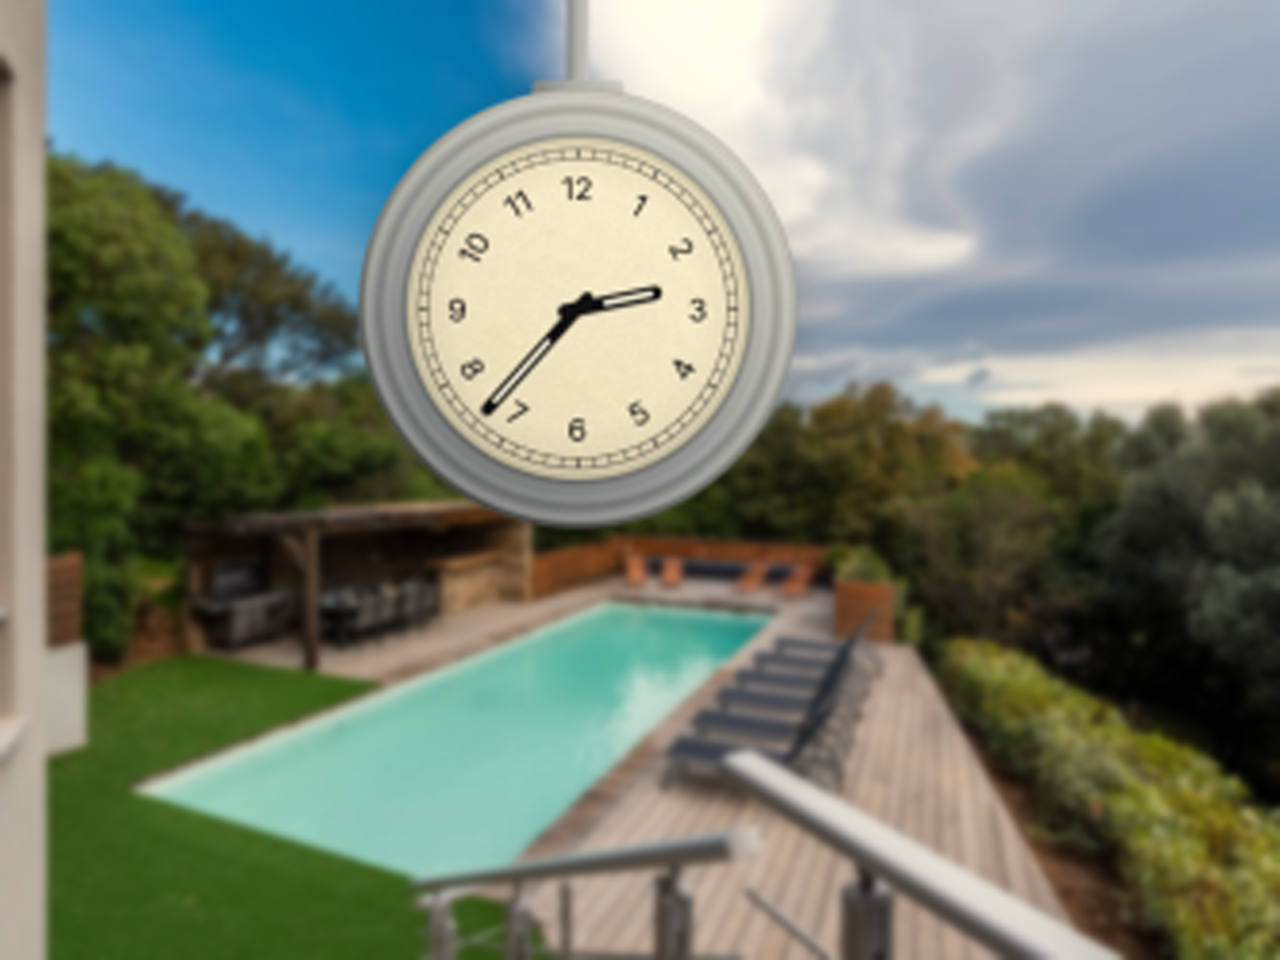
2:37
